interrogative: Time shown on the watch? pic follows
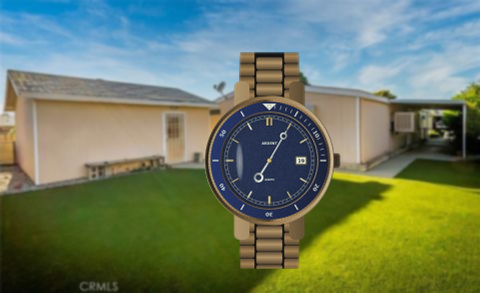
7:05
